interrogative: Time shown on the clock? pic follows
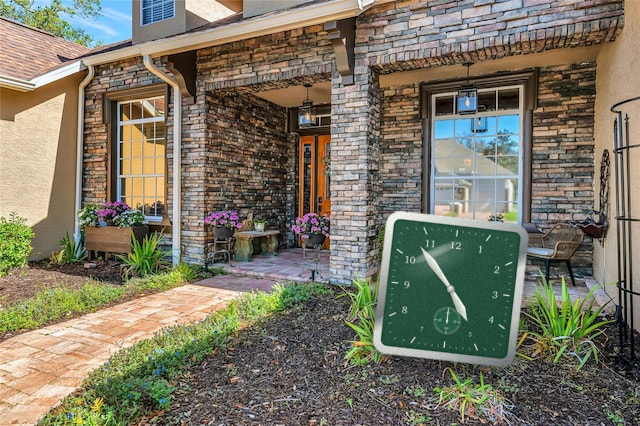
4:53
